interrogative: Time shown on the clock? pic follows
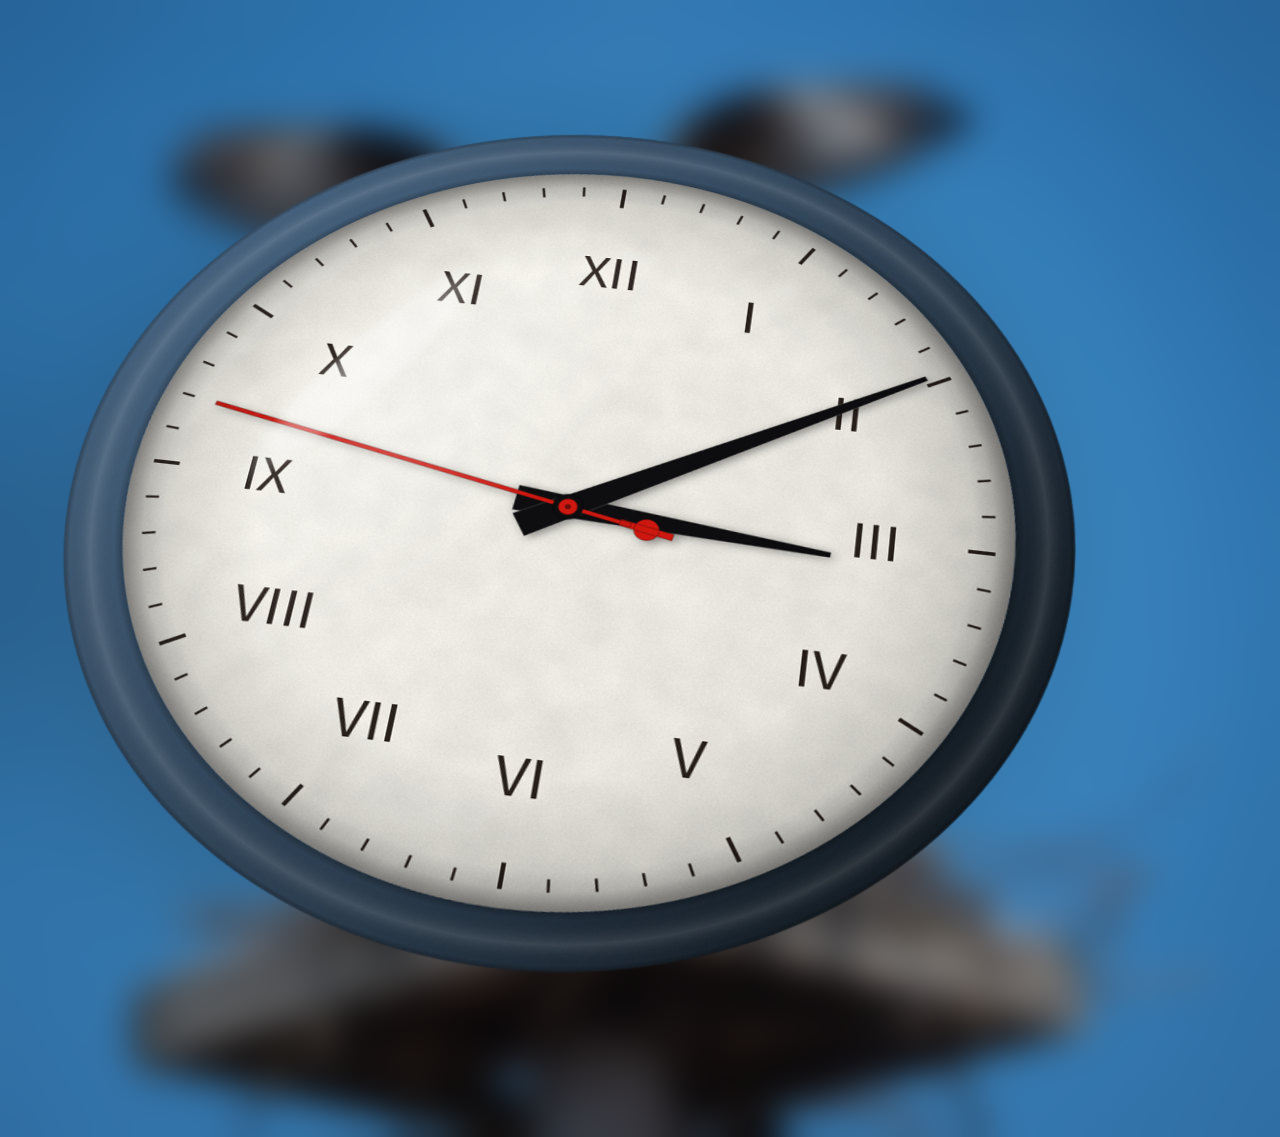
3:09:47
